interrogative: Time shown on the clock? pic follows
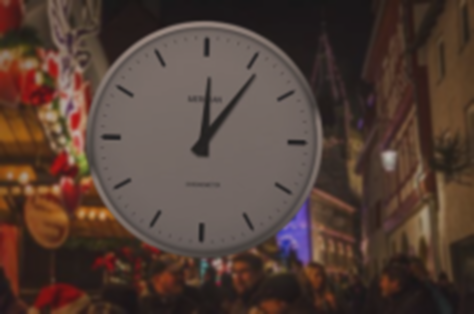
12:06
